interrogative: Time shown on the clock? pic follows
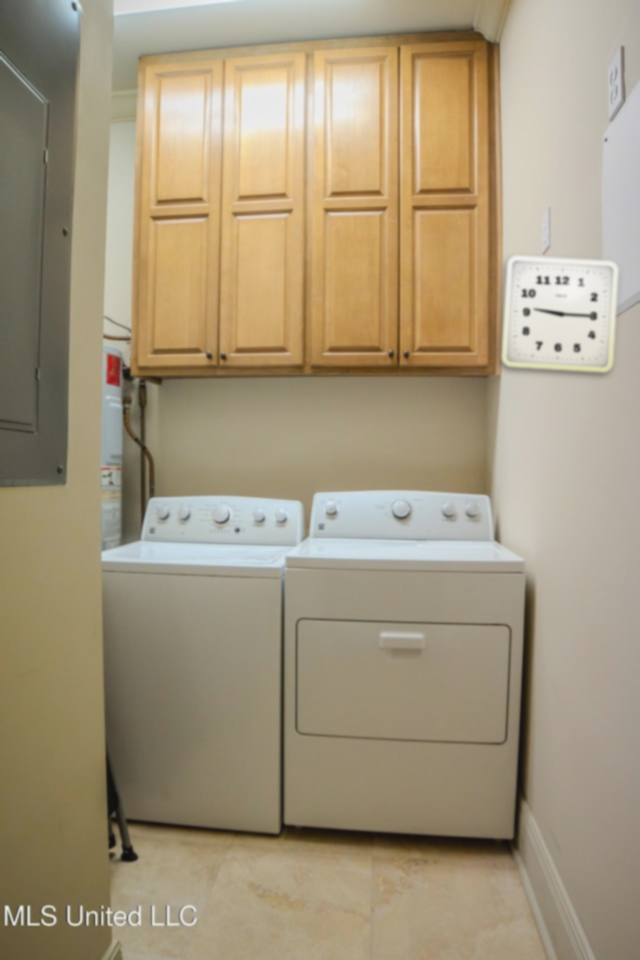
9:15
